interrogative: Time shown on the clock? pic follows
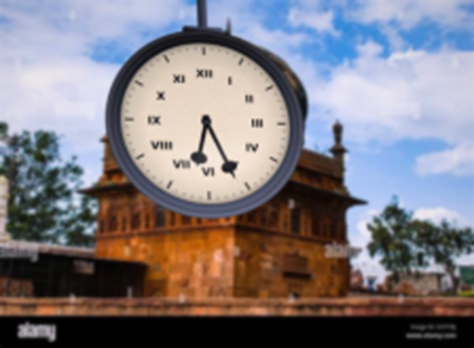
6:26
